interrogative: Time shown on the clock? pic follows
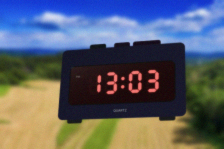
13:03
